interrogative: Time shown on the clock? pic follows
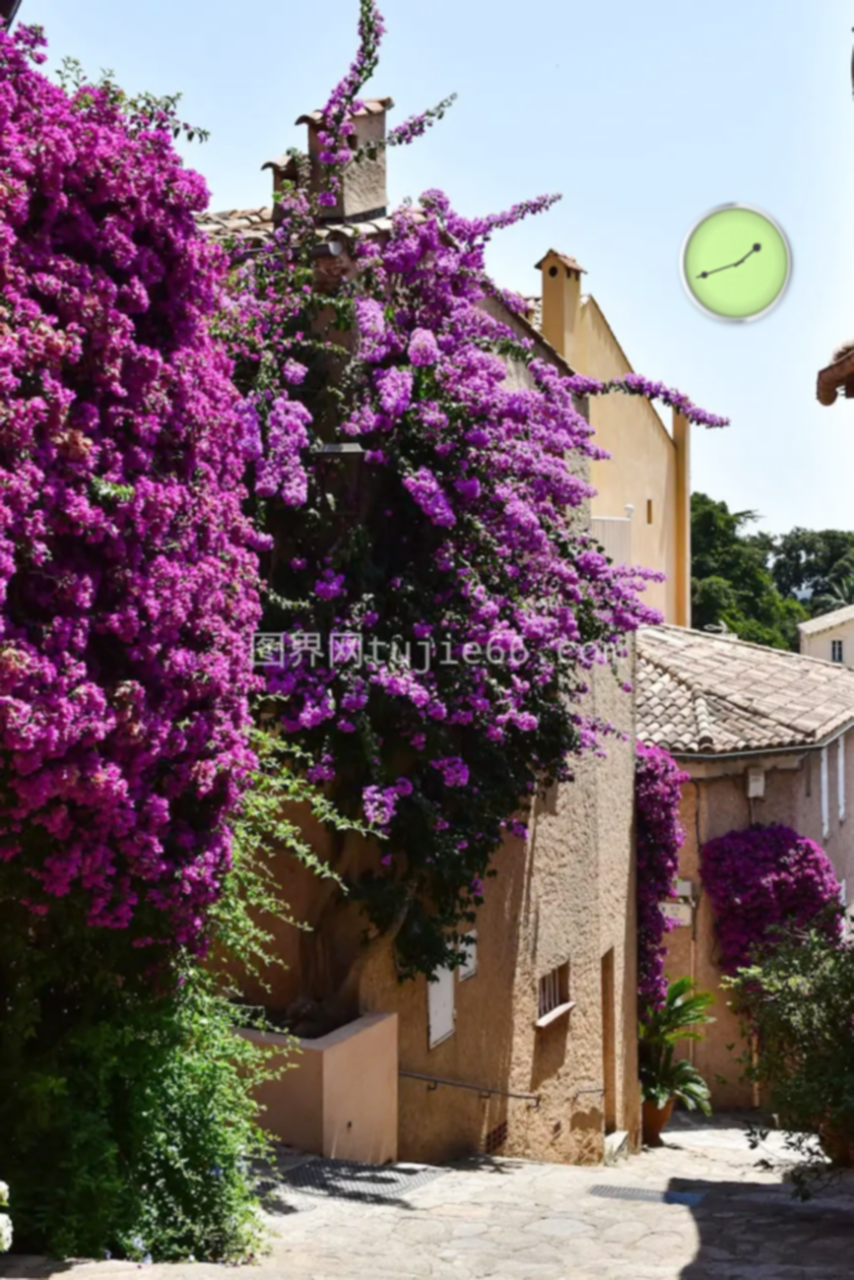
1:42
